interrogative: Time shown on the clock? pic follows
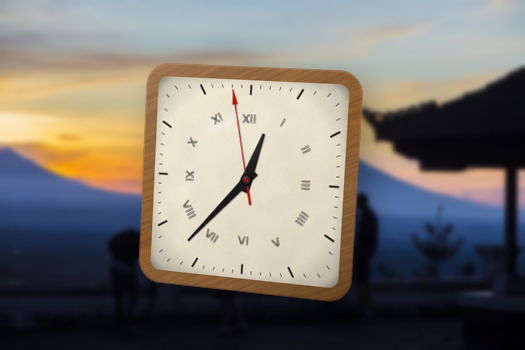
12:36:58
